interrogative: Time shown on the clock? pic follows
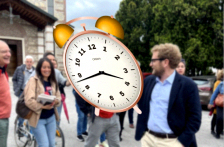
3:43
